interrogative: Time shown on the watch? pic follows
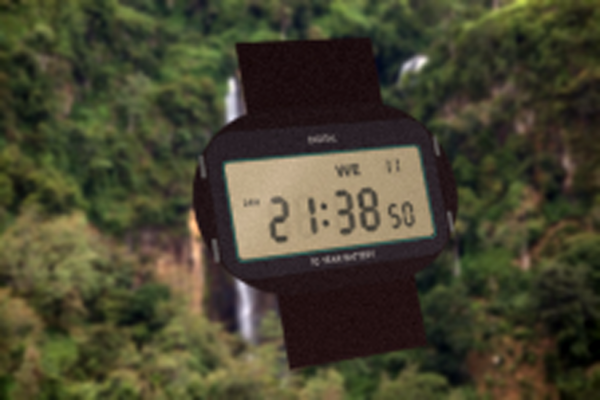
21:38:50
